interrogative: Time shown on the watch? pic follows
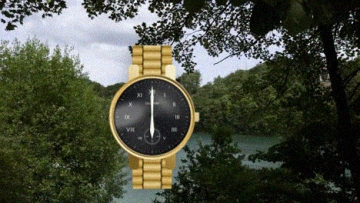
6:00
